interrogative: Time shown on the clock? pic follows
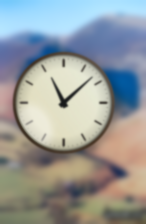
11:08
